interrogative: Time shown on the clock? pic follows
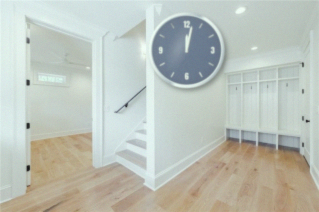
12:02
